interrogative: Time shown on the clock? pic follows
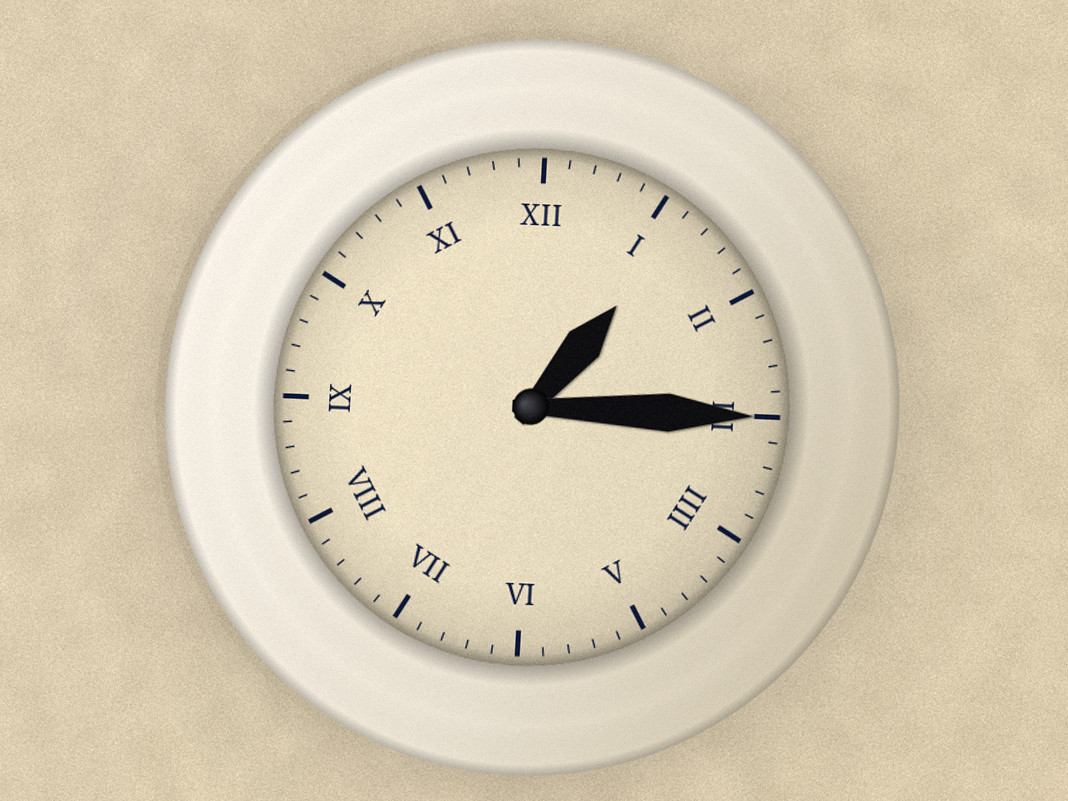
1:15
